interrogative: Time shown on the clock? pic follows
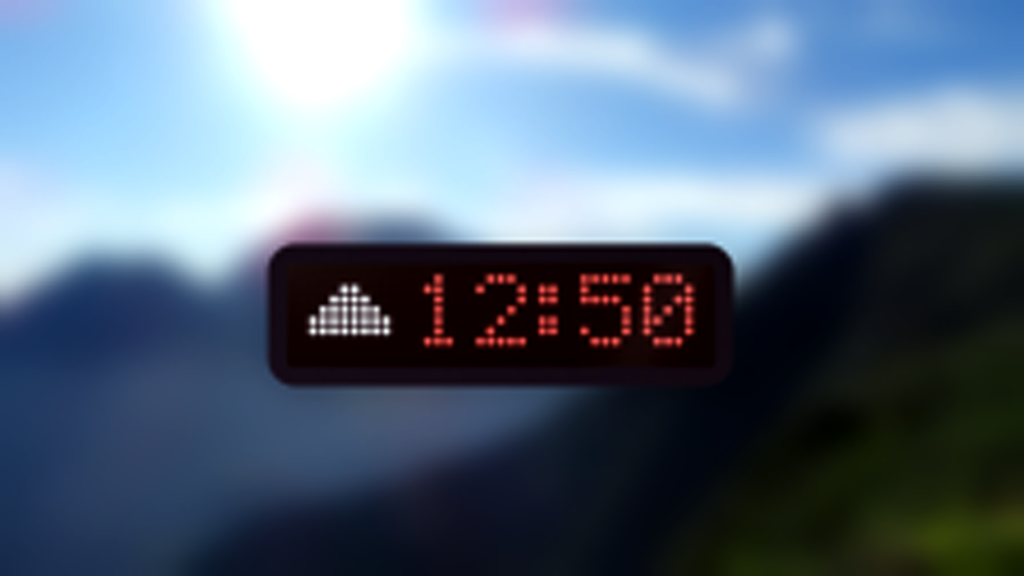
12:50
